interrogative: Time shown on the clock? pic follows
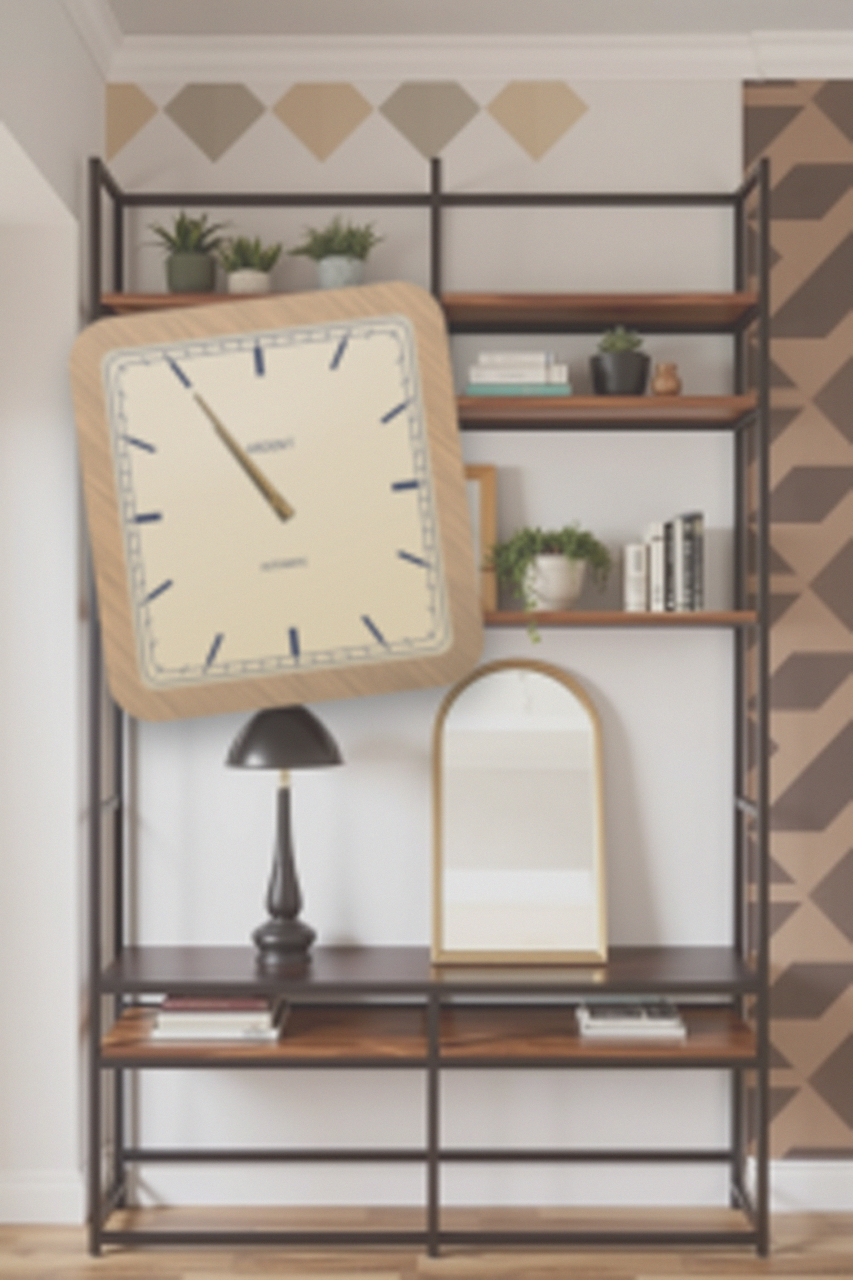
10:55
